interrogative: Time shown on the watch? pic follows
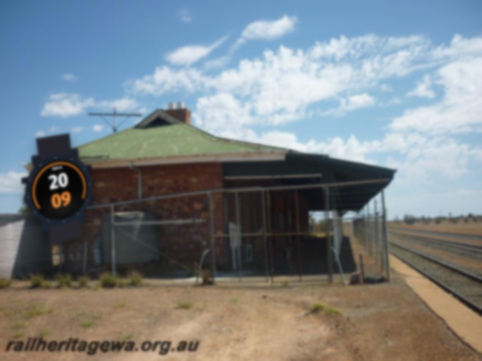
20:09
